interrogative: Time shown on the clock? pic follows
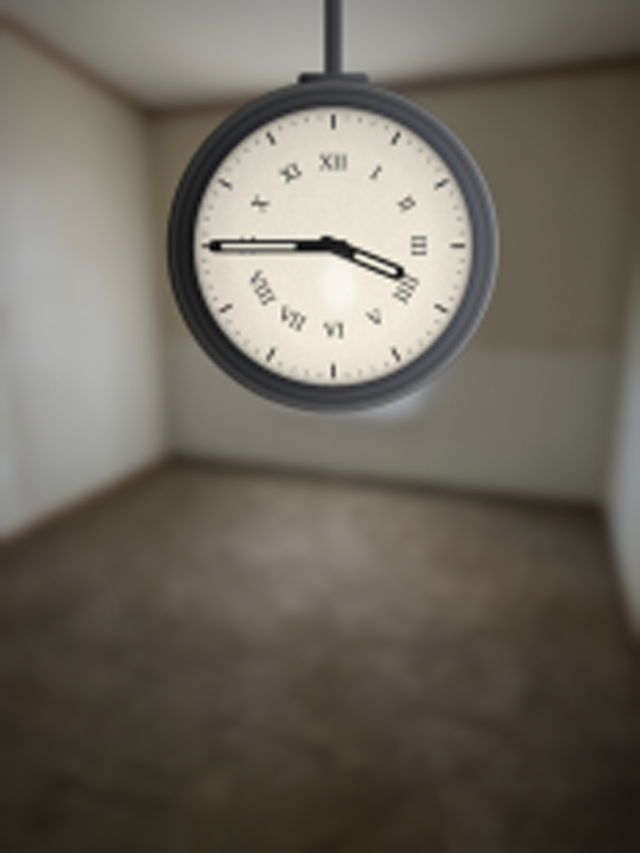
3:45
